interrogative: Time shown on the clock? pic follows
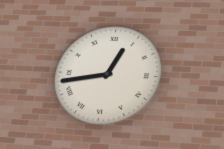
12:43
